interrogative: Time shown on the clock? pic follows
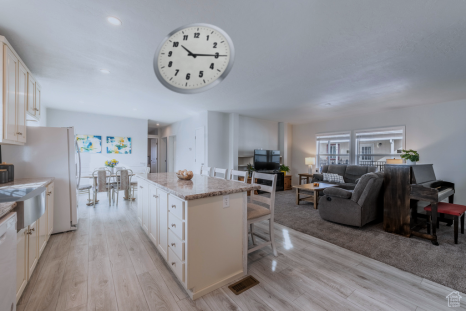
10:15
